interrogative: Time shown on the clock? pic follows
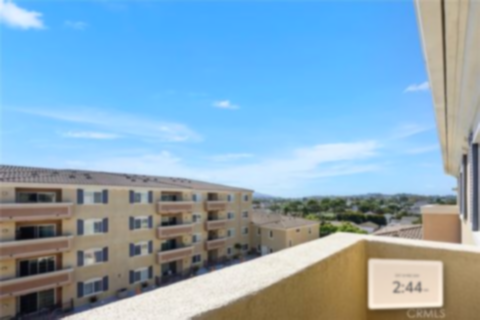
2:44
